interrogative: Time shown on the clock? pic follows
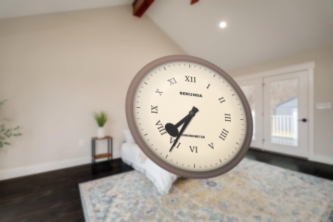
7:35
